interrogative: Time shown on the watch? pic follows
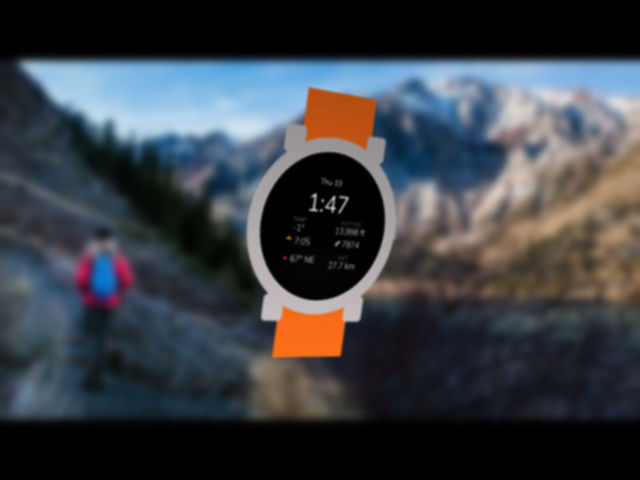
1:47
